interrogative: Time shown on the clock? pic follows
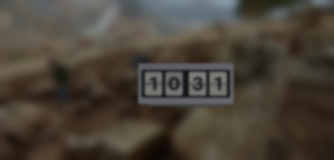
10:31
